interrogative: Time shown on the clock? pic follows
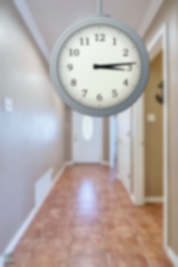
3:14
